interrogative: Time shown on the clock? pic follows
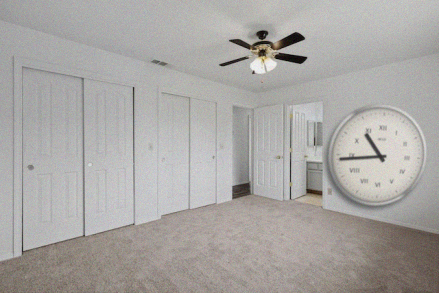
10:44
